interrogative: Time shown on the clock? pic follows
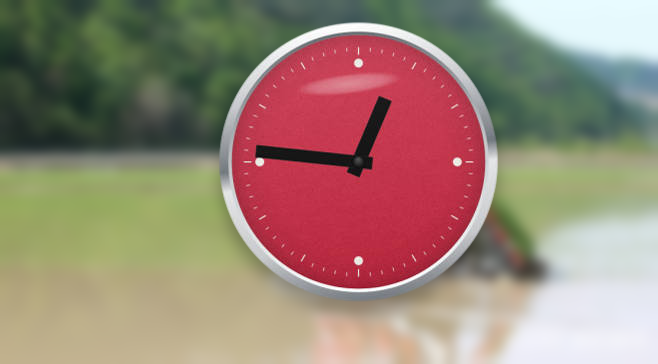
12:46
